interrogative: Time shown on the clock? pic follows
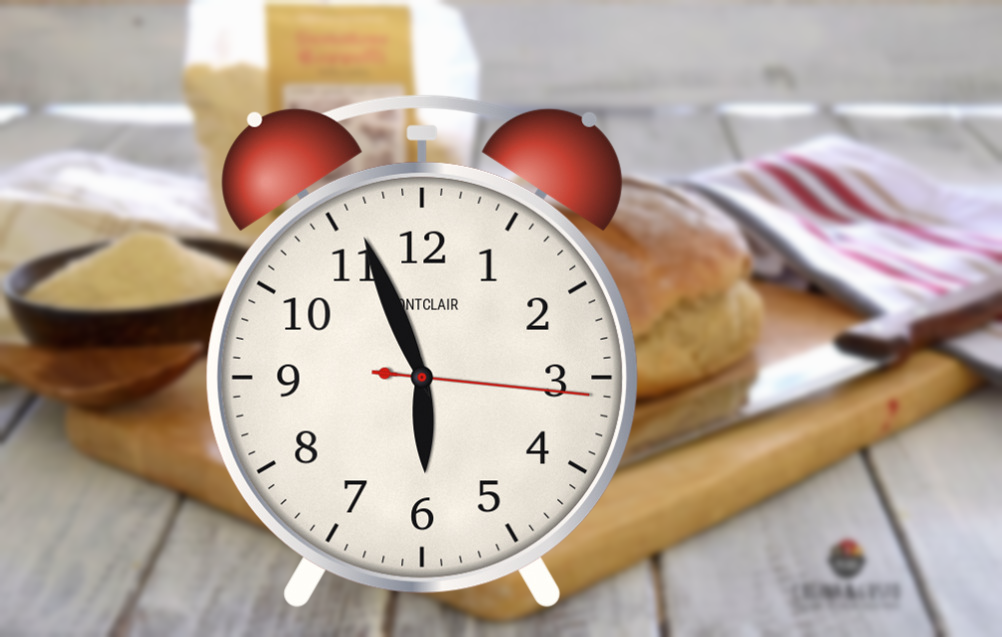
5:56:16
